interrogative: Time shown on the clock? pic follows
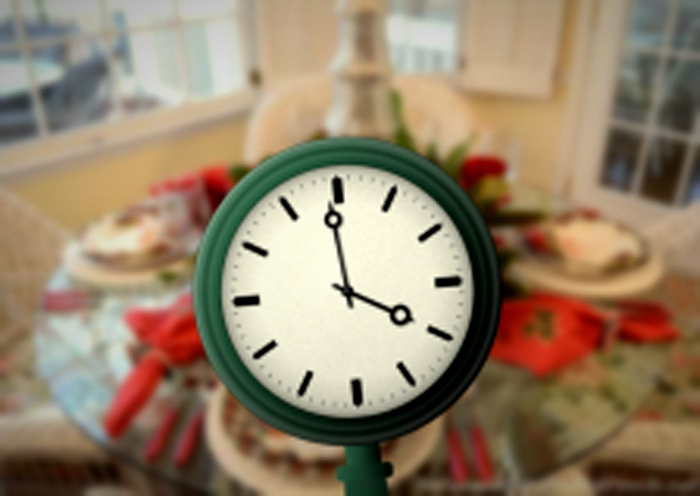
3:59
